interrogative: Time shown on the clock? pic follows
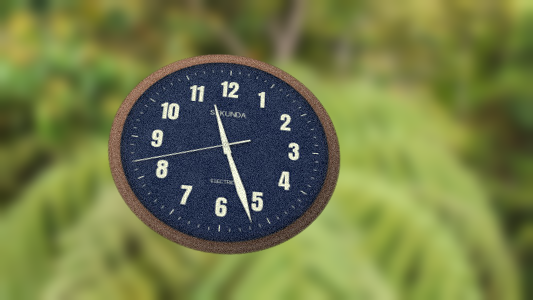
11:26:42
